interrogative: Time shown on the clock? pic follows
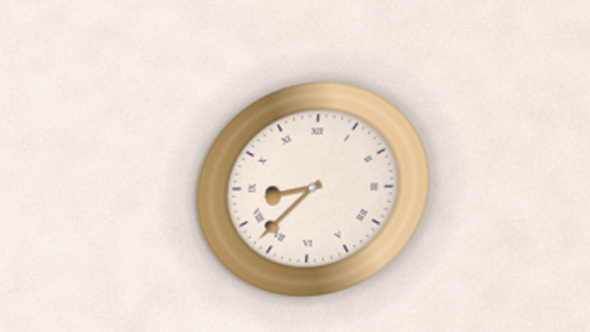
8:37
